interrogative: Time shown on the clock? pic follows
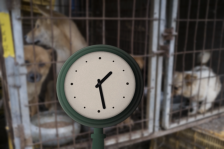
1:28
